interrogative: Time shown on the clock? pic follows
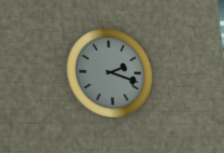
2:18
